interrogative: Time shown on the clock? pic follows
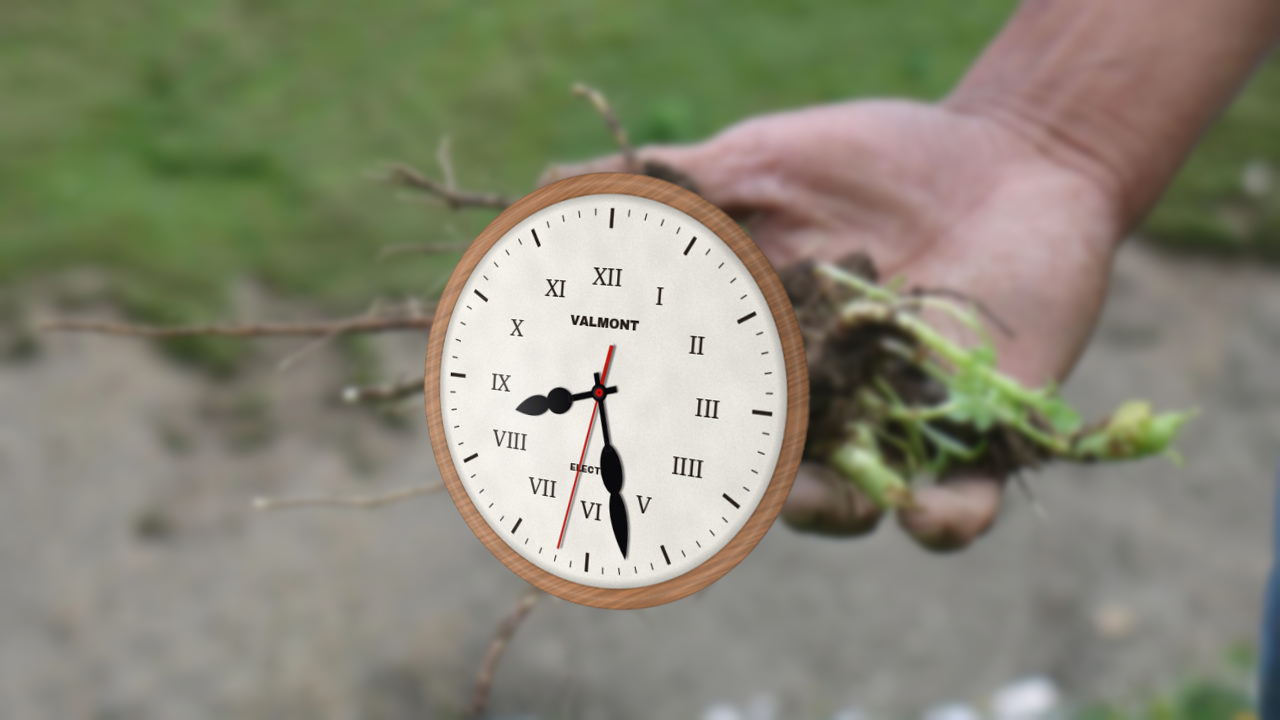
8:27:32
